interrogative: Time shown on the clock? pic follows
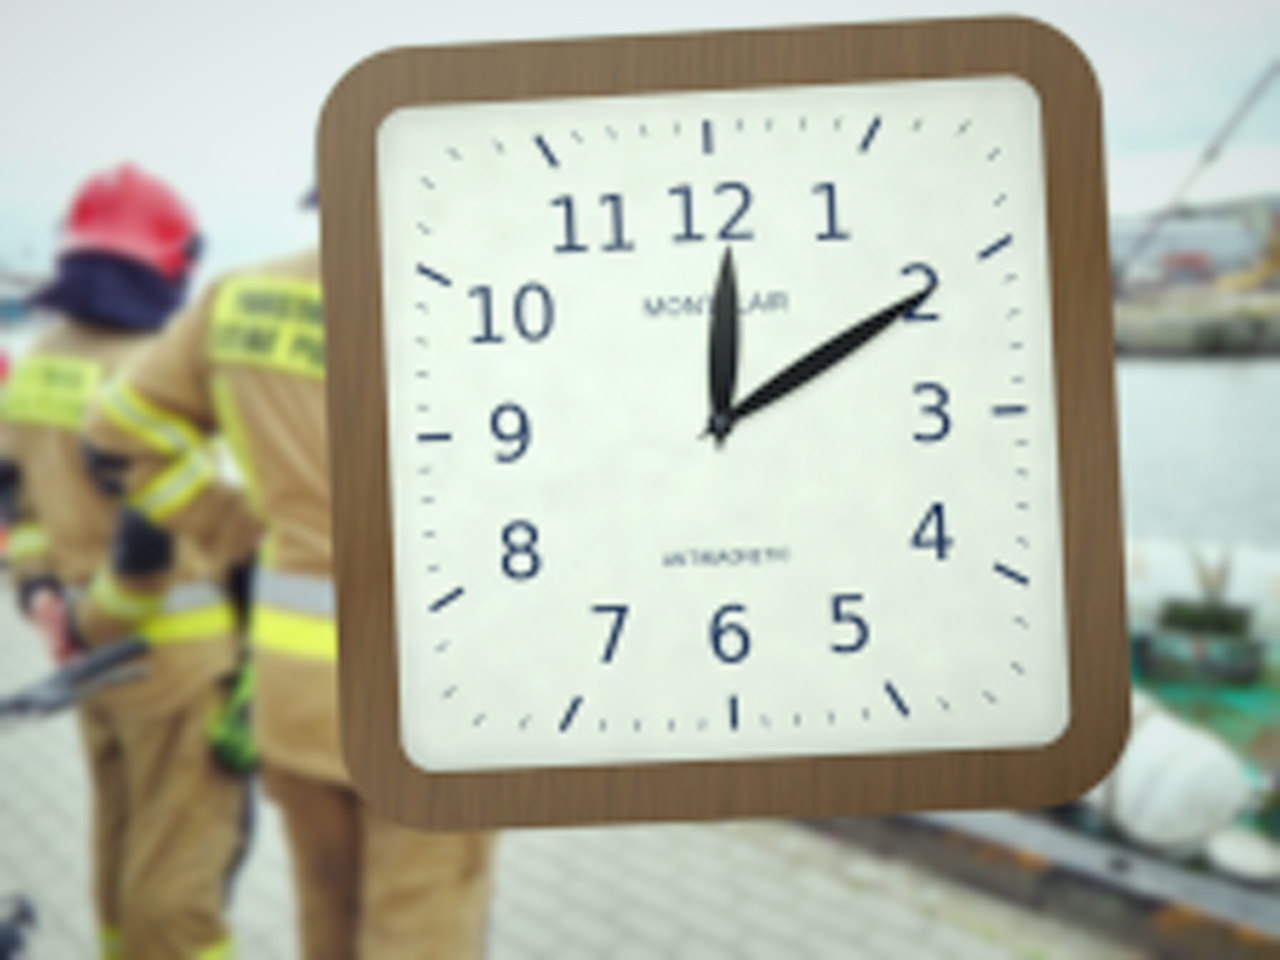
12:10
